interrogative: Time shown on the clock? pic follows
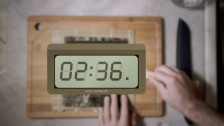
2:36
